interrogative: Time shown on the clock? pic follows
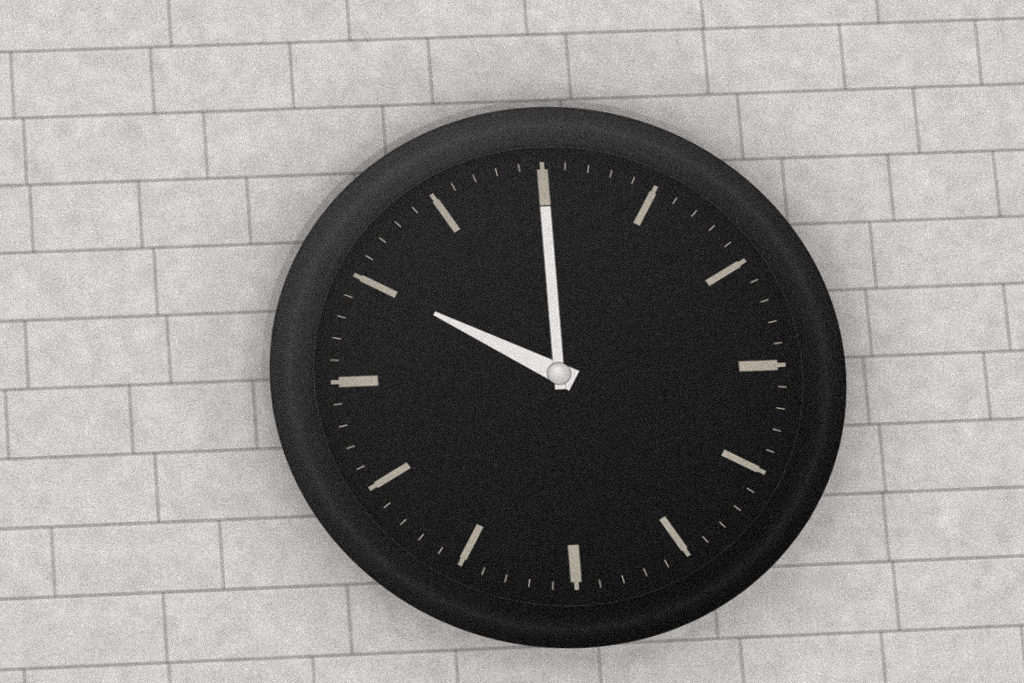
10:00
